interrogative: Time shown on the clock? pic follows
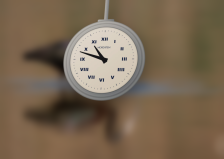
10:48
